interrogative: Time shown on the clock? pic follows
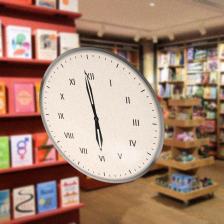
5:59
